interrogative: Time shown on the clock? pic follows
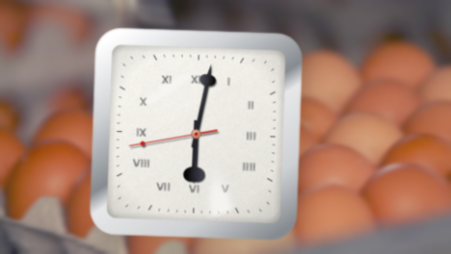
6:01:43
